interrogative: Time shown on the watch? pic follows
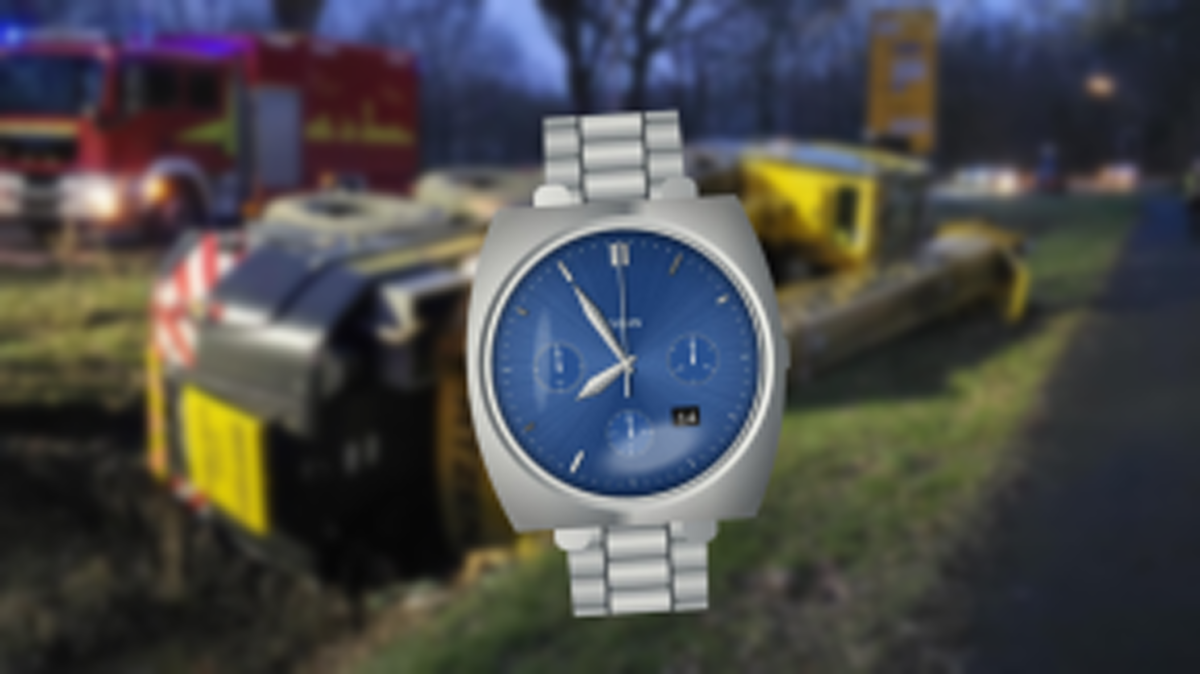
7:55
